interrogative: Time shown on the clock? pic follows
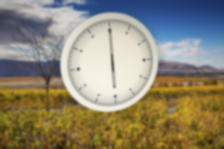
6:00
